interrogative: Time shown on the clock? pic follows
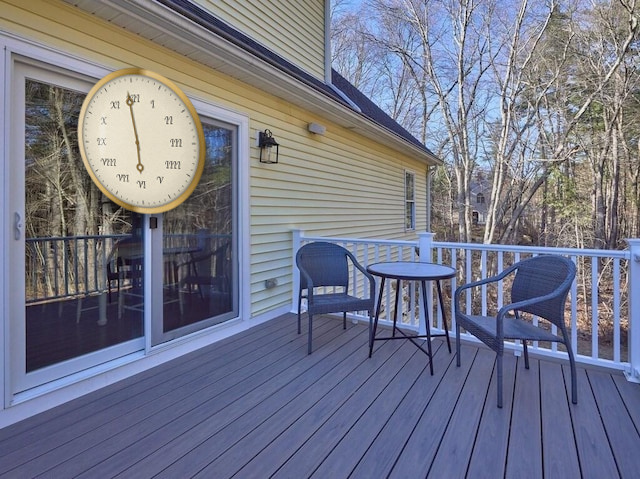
5:59
